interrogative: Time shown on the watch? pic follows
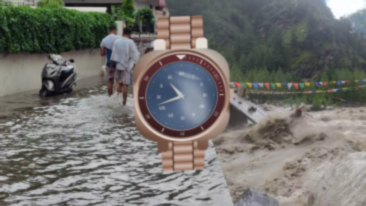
10:42
